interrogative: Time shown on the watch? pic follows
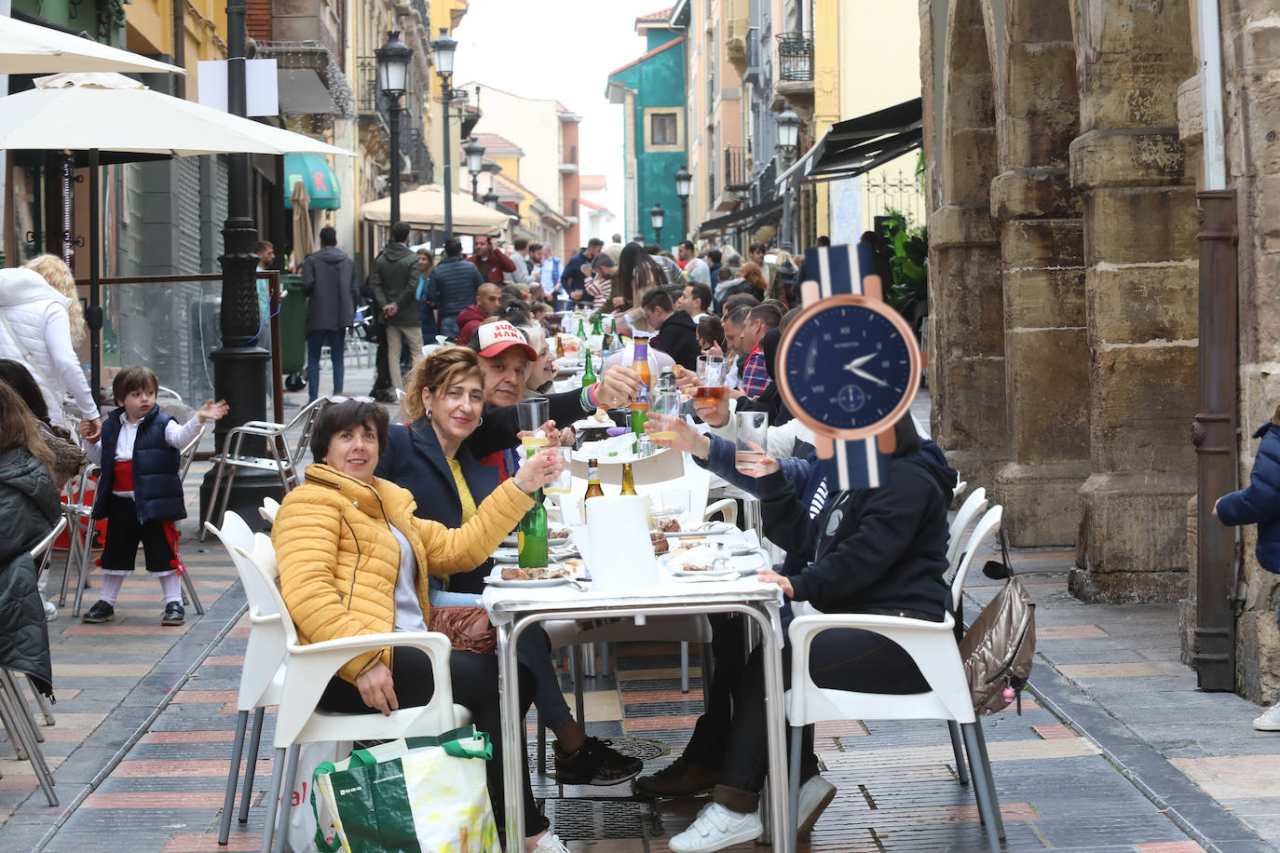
2:20
